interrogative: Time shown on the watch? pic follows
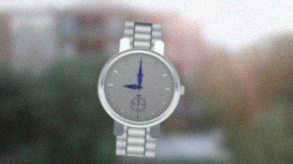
9:00
